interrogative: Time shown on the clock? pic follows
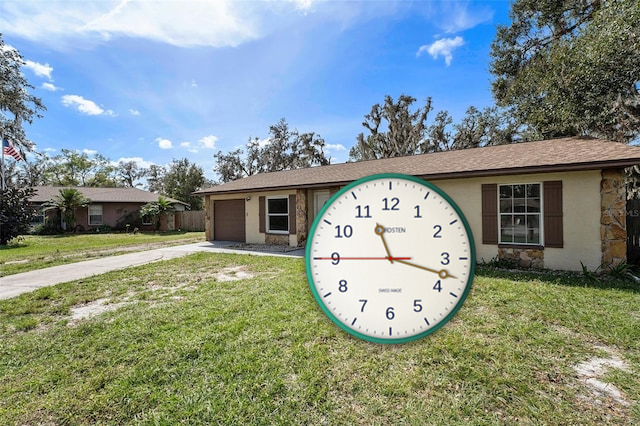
11:17:45
